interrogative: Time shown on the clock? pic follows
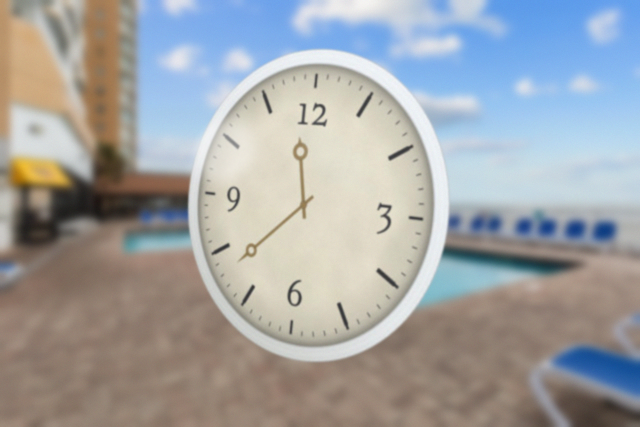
11:38
